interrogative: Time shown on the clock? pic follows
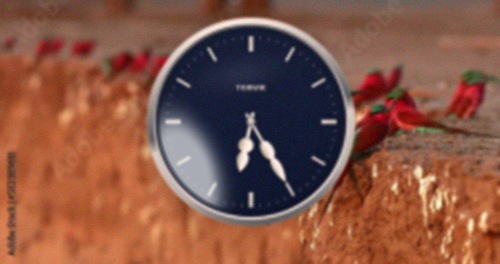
6:25
